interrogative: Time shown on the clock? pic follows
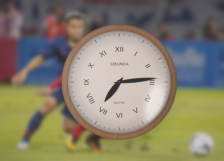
7:14
